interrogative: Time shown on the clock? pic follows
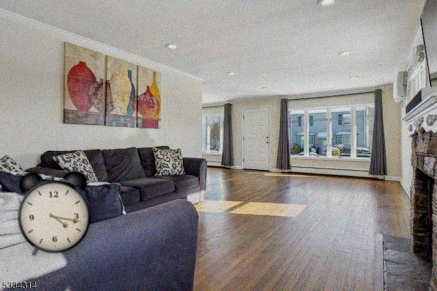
4:17
